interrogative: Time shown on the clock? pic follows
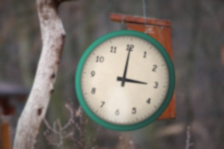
3:00
